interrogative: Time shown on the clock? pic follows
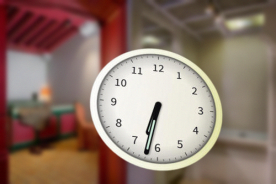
6:32
